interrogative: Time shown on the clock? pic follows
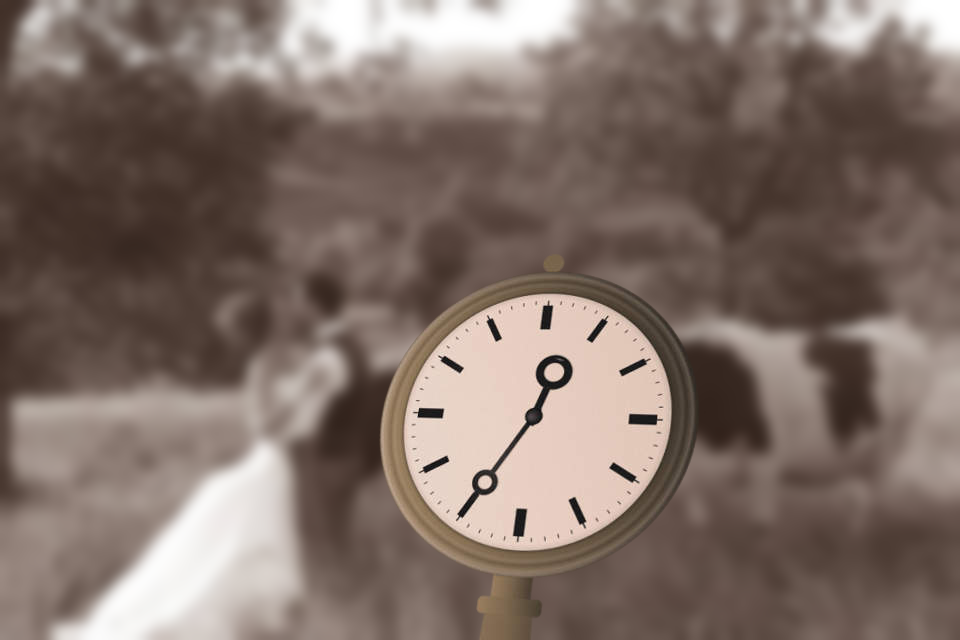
12:35
